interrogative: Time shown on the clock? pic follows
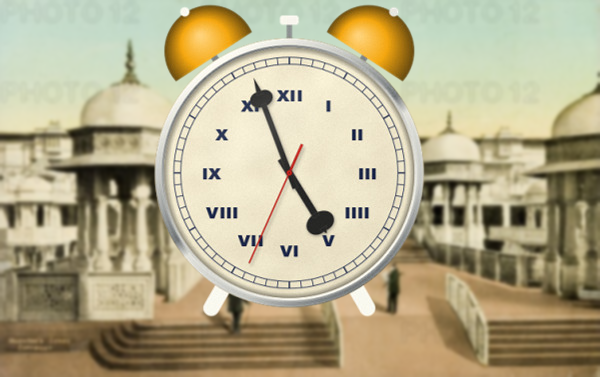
4:56:34
